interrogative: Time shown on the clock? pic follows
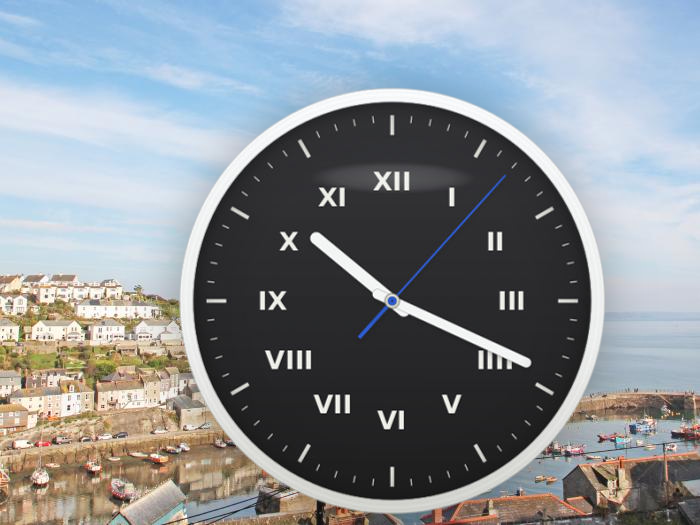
10:19:07
